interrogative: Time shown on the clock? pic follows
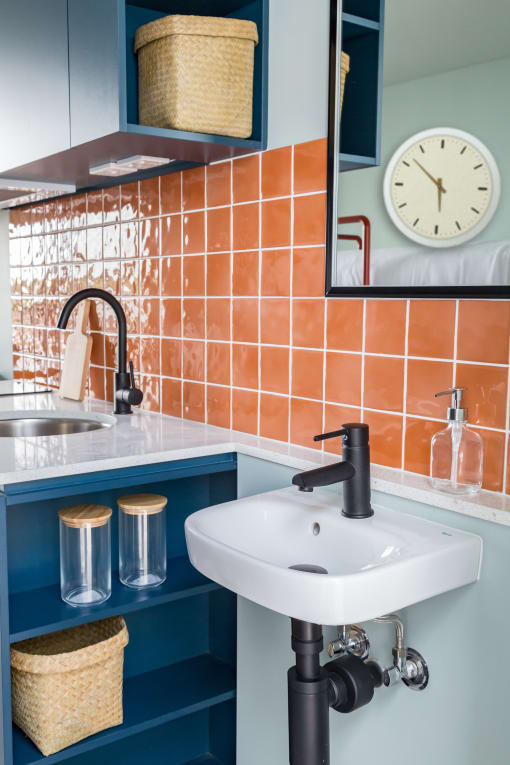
5:52
